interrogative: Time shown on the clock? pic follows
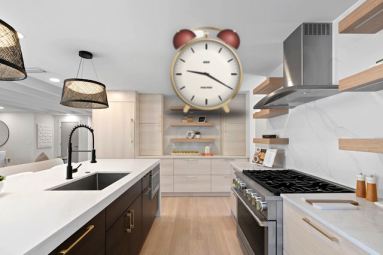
9:20
